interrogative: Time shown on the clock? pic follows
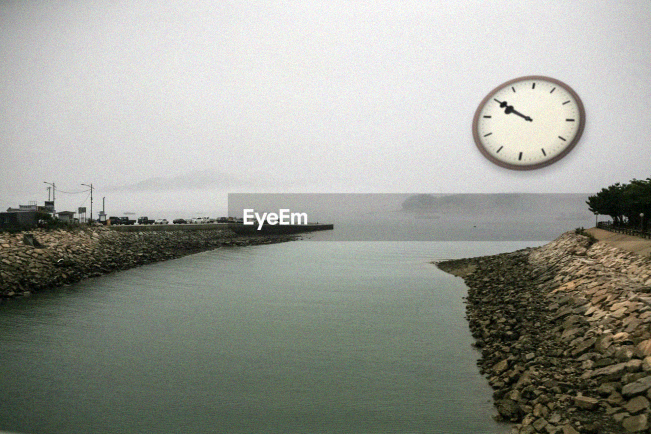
9:50
